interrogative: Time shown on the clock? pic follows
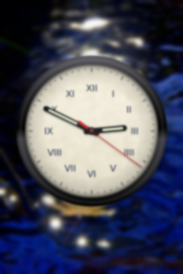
2:49:21
